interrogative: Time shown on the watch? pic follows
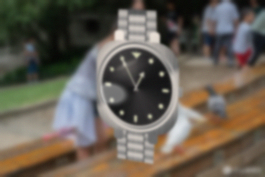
12:55
